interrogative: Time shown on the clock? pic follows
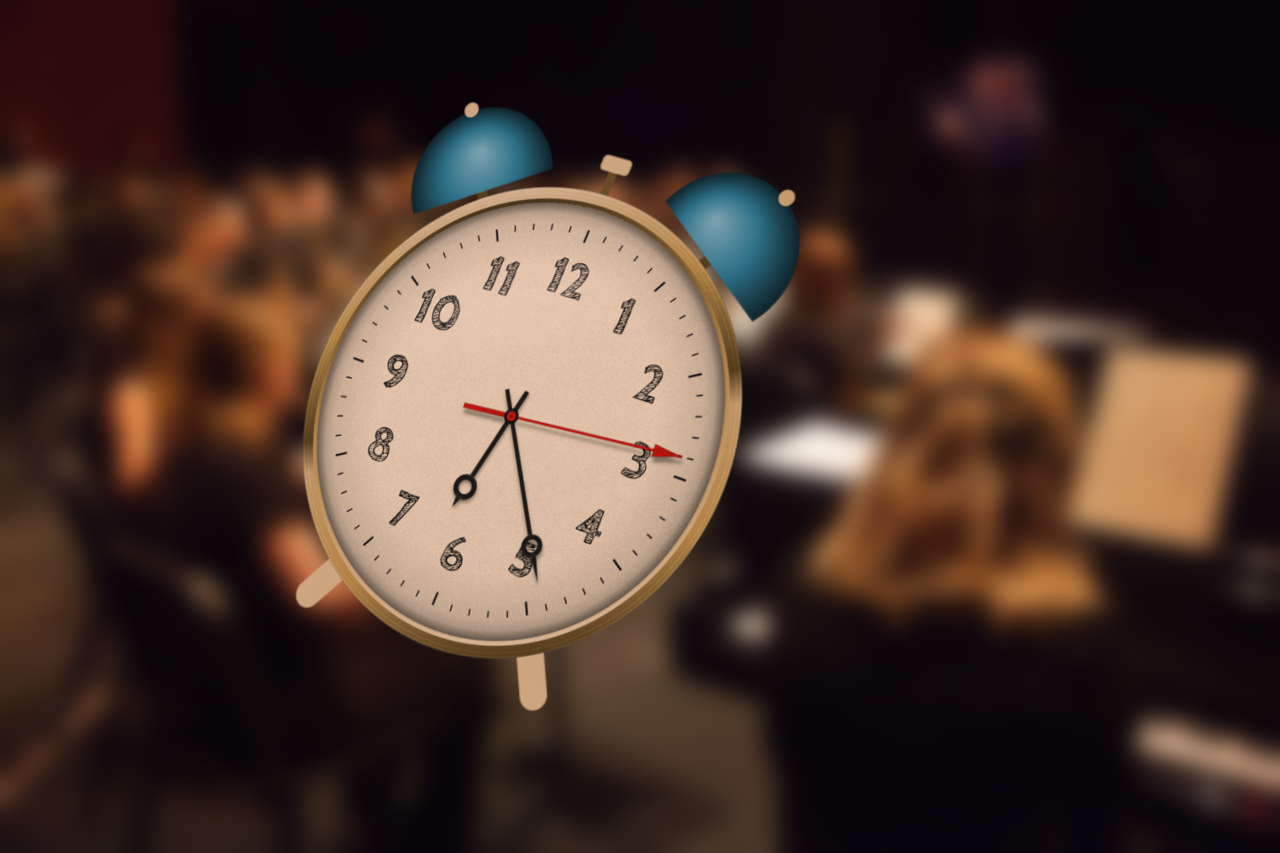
6:24:14
